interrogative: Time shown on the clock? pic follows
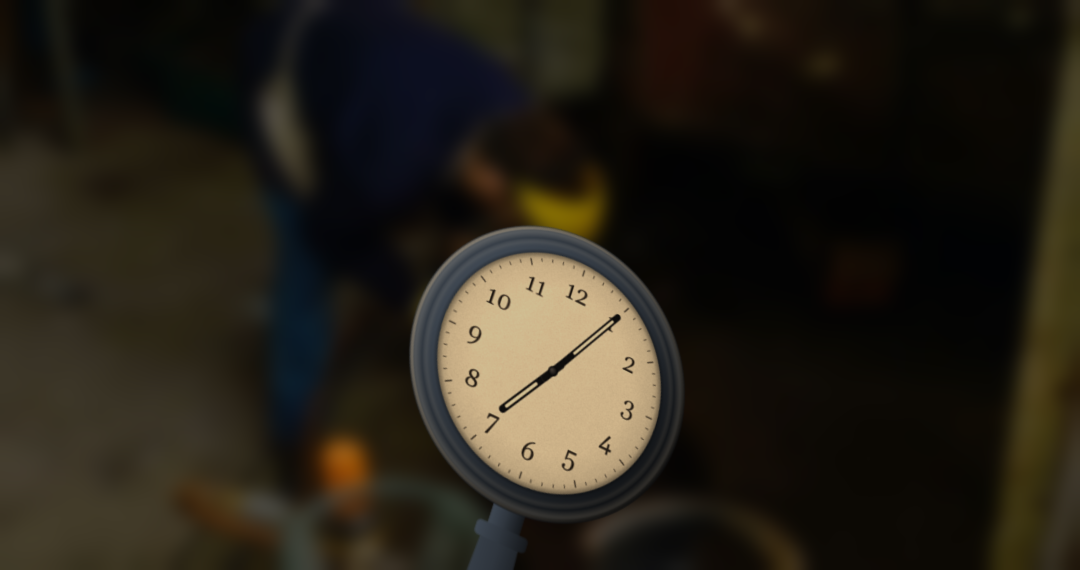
7:05
